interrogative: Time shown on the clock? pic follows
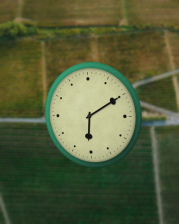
6:10
